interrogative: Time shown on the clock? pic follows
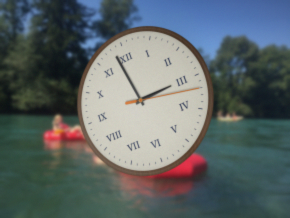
2:58:17
